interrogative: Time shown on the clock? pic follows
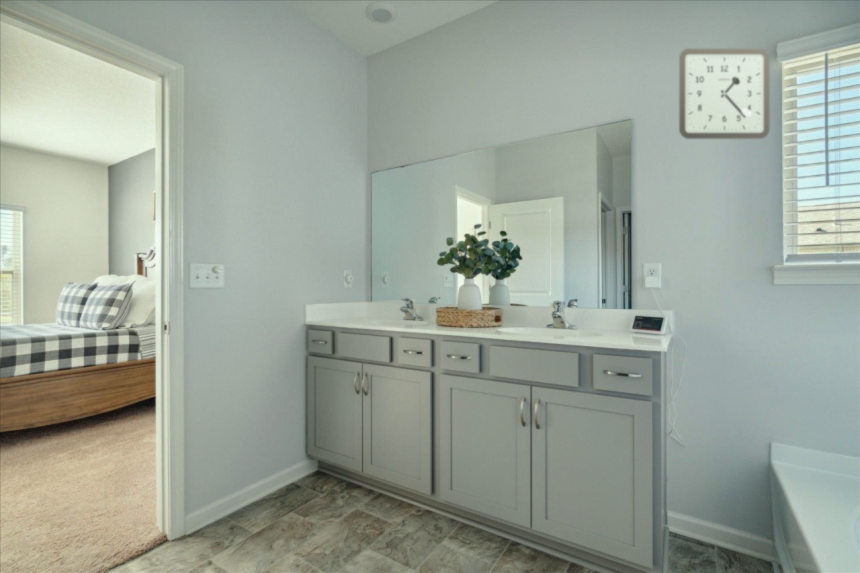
1:23
